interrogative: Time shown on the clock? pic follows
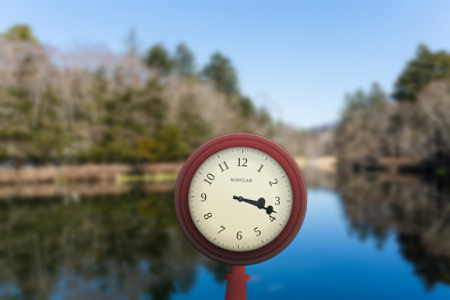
3:18
